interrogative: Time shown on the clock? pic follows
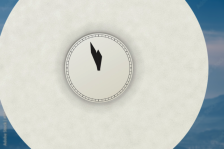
11:57
